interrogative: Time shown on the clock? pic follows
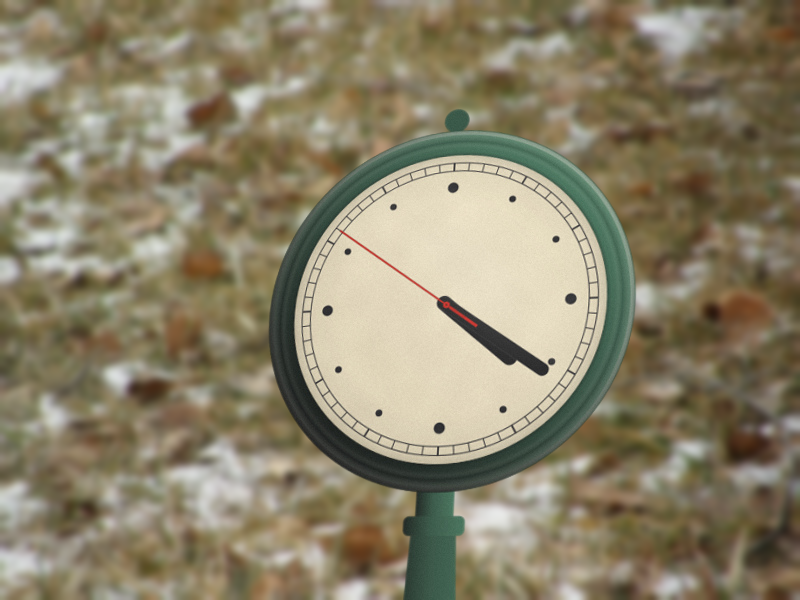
4:20:51
